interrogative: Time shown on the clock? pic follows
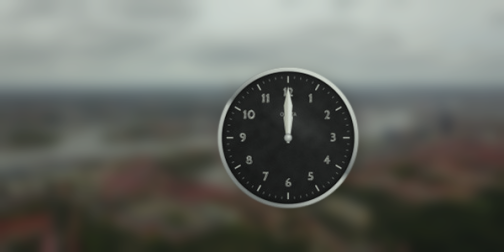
12:00
